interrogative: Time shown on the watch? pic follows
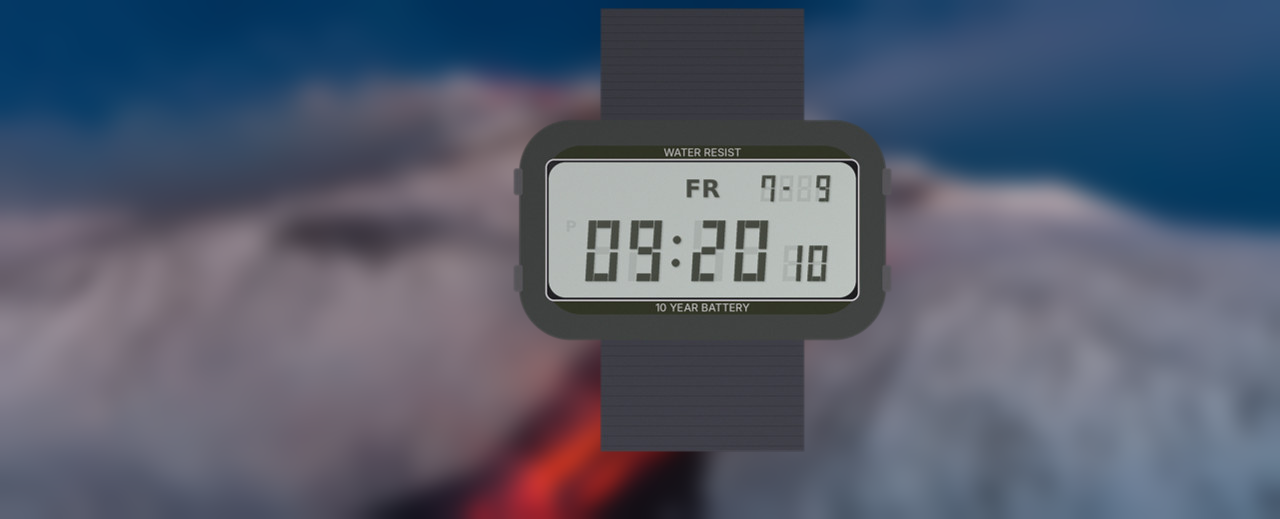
9:20:10
